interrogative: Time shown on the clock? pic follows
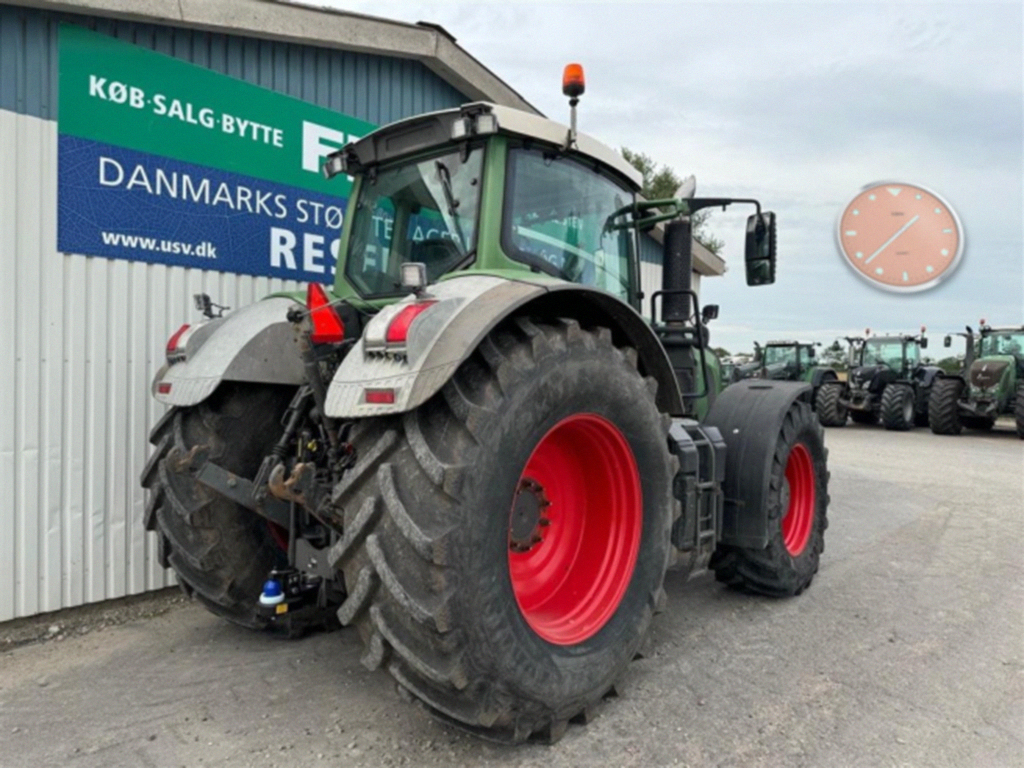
1:38
